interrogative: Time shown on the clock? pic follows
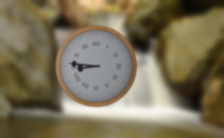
8:46
